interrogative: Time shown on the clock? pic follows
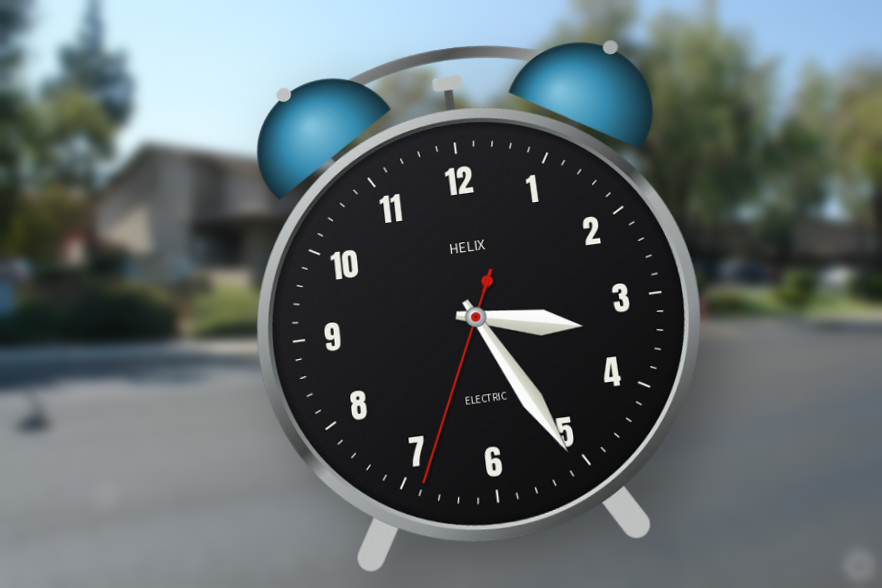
3:25:34
